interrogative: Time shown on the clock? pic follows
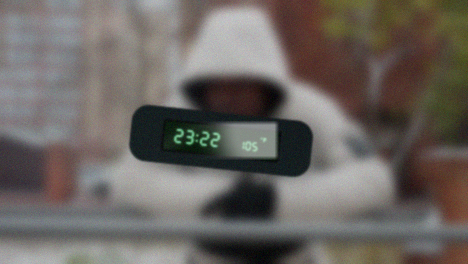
23:22
